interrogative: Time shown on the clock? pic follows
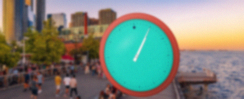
1:05
